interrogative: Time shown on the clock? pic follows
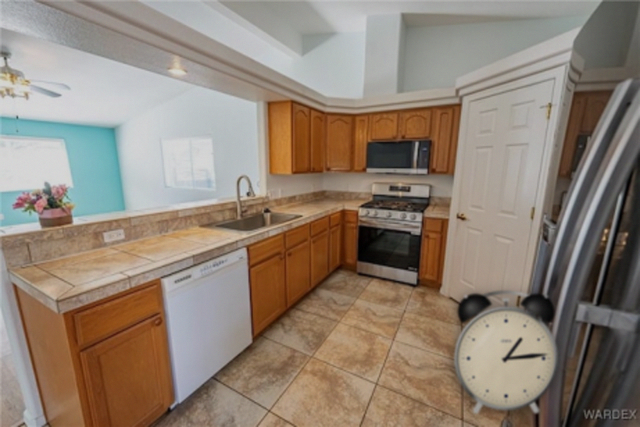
1:14
